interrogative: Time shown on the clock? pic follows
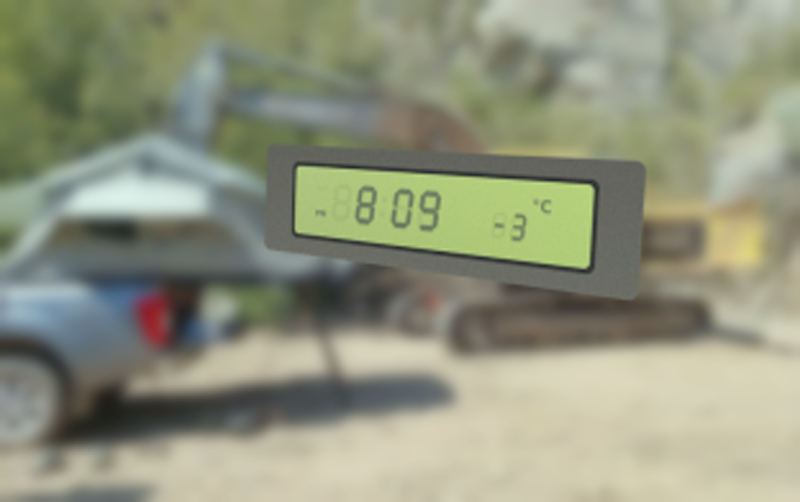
8:09
